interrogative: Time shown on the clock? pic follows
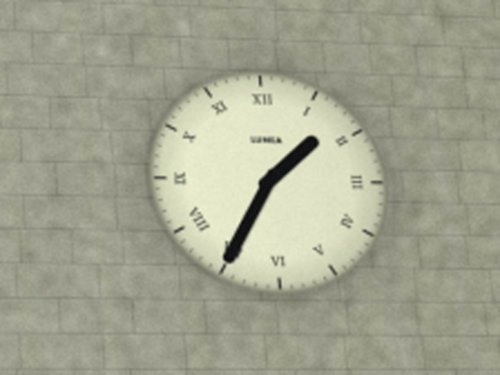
1:35
